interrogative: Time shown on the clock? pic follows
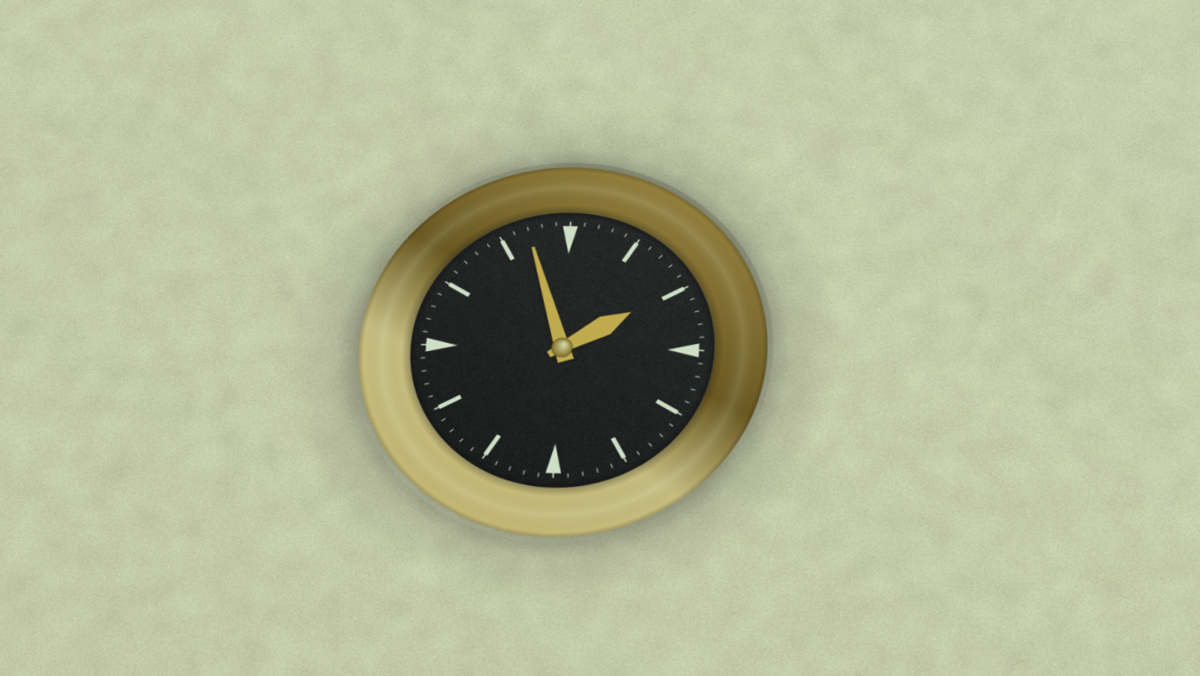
1:57
